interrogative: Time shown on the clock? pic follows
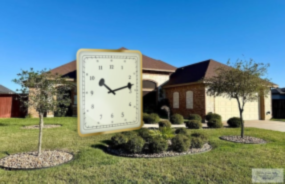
10:13
